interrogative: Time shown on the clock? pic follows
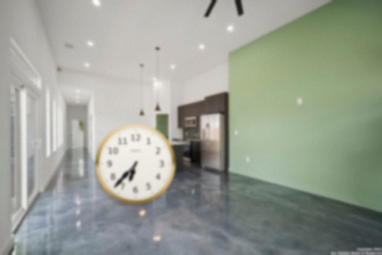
6:37
